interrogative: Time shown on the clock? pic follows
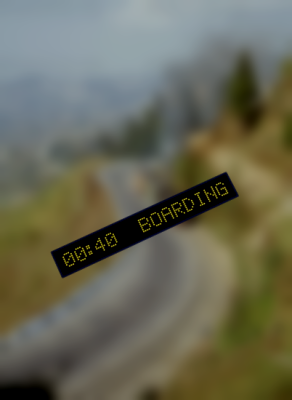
0:40
